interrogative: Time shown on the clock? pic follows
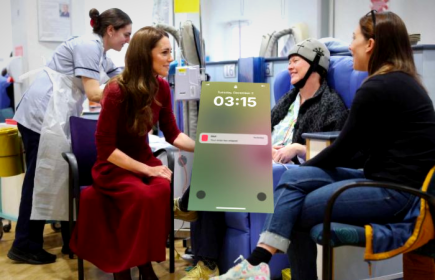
3:15
